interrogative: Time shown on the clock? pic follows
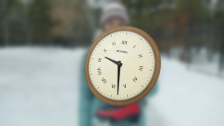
9:28
